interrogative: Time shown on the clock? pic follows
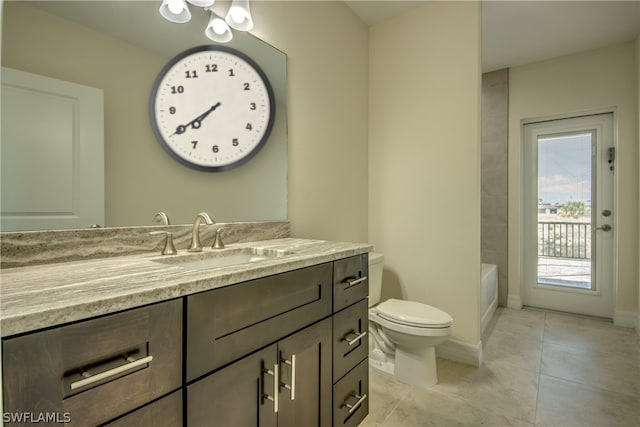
7:40
